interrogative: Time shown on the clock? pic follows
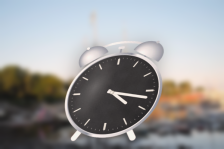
4:17
